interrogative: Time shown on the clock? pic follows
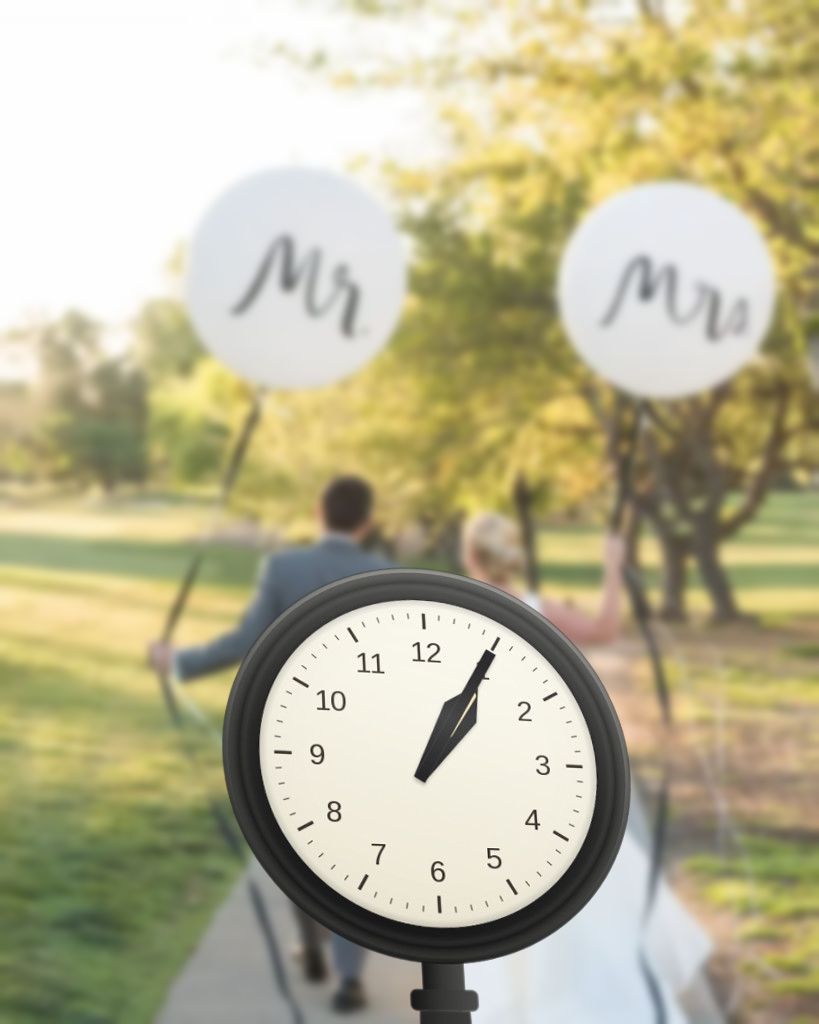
1:05
